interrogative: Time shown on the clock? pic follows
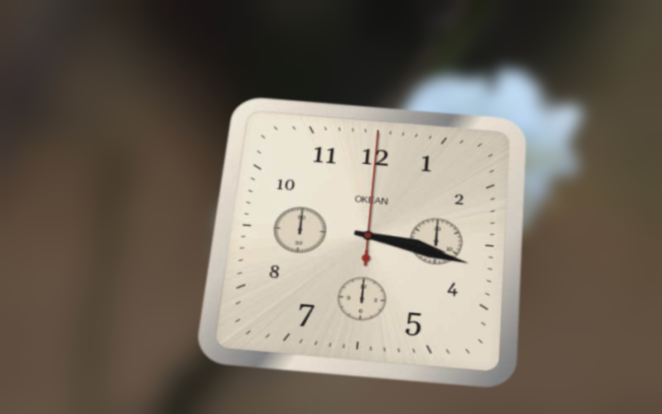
3:17
